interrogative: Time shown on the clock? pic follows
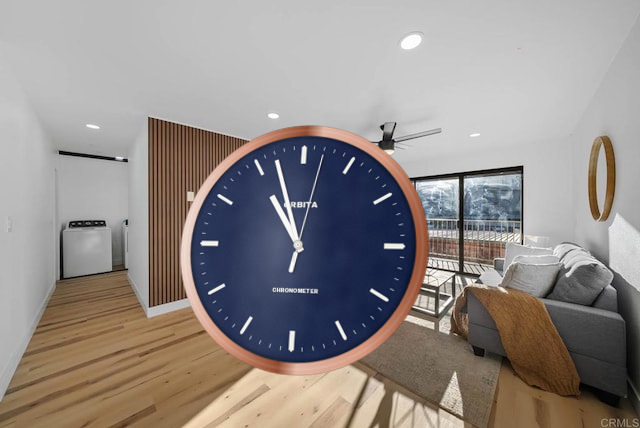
10:57:02
